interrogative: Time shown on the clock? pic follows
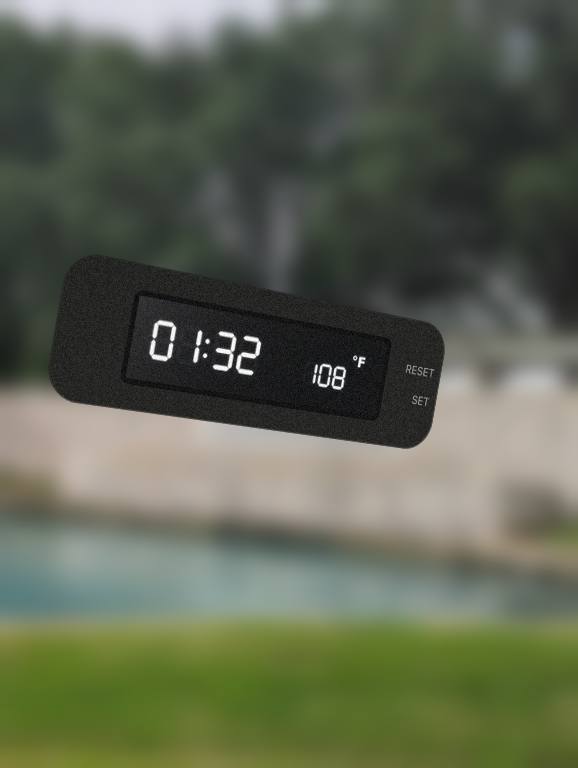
1:32
